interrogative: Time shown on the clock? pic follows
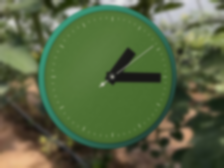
1:15:09
